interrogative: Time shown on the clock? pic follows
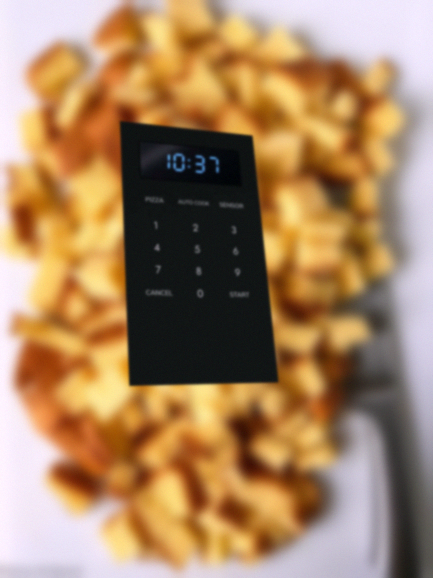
10:37
